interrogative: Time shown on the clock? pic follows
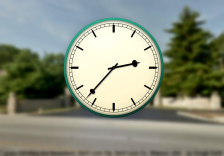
2:37
